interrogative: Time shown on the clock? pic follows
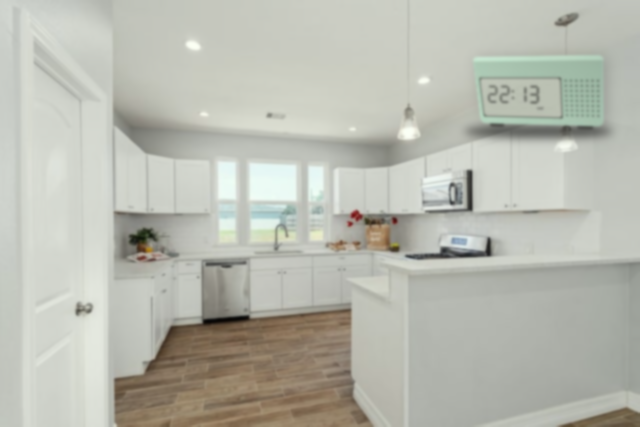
22:13
